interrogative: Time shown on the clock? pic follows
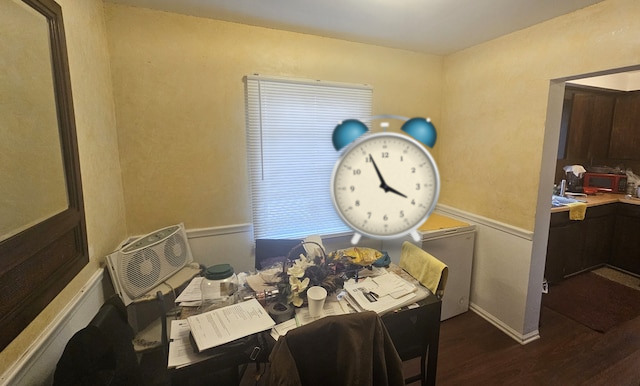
3:56
